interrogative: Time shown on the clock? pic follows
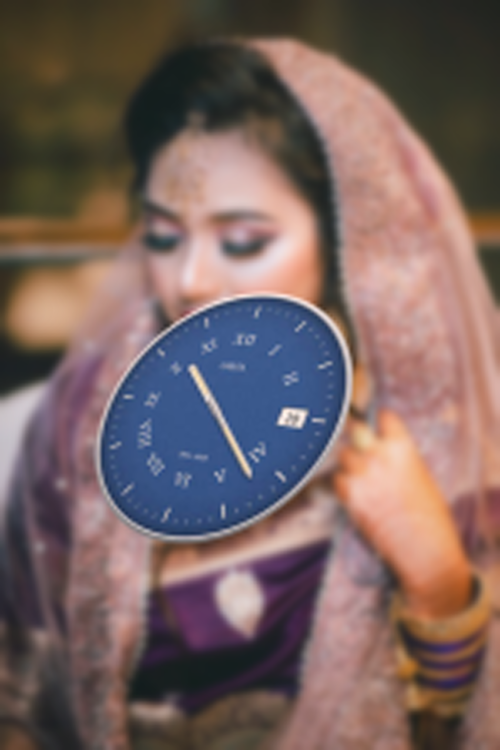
10:22
